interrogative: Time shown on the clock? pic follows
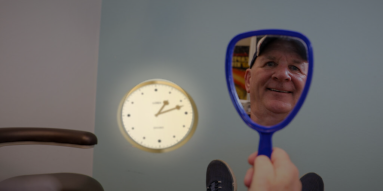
1:12
